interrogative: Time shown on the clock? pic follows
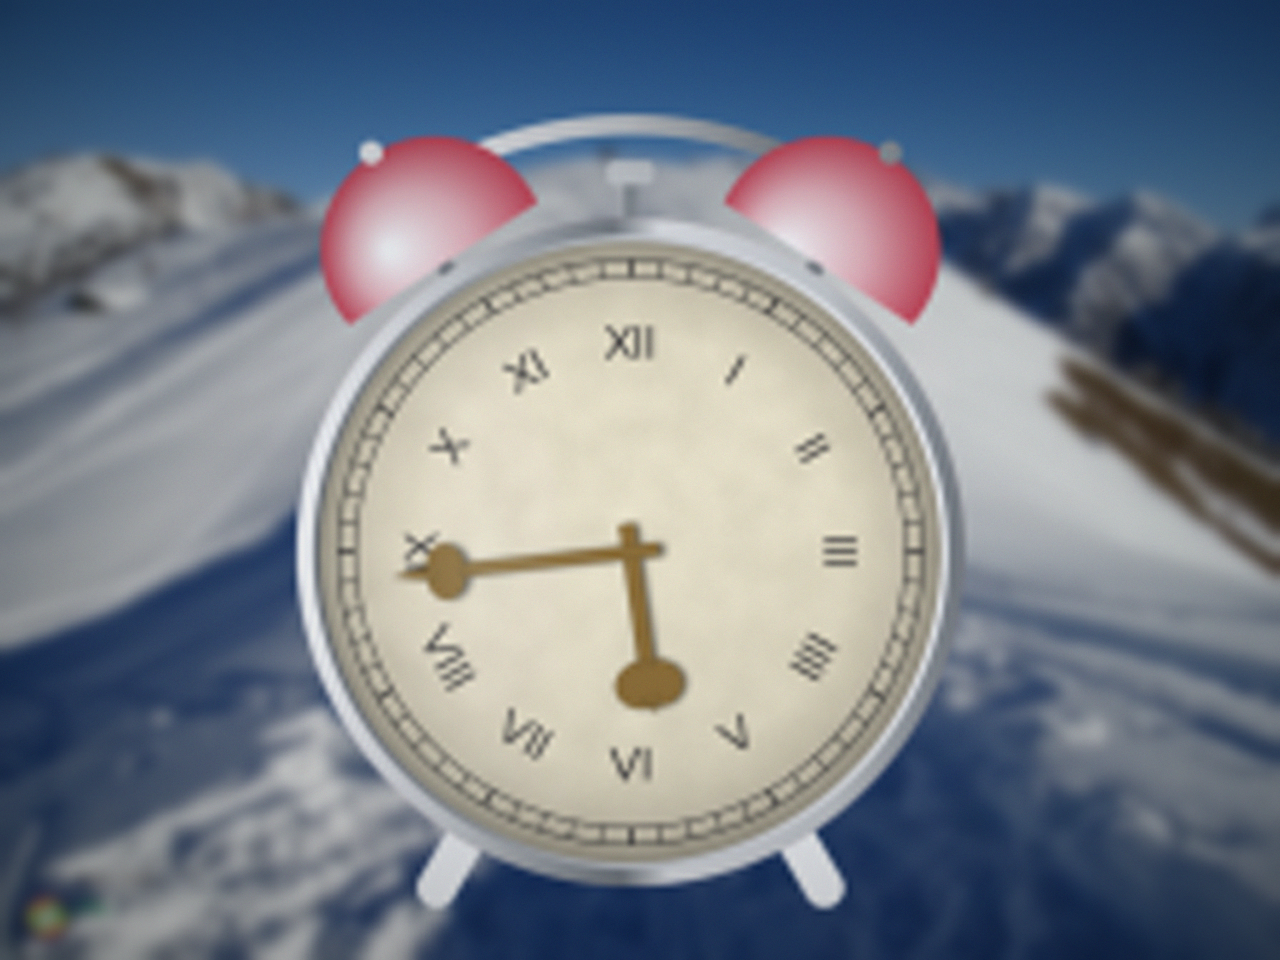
5:44
